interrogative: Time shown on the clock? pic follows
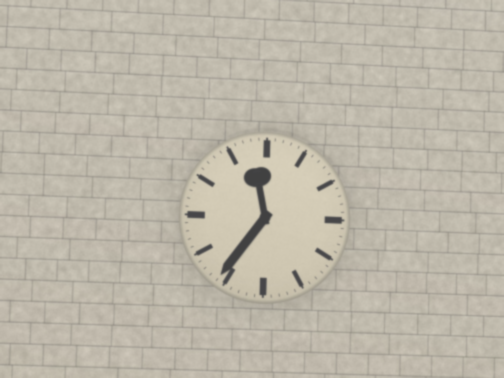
11:36
